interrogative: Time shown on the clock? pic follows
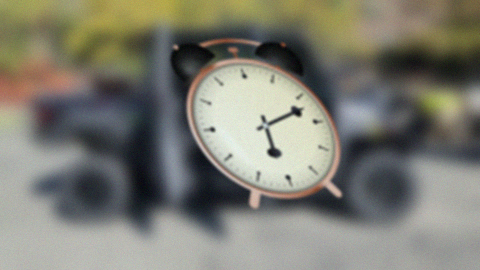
6:12
